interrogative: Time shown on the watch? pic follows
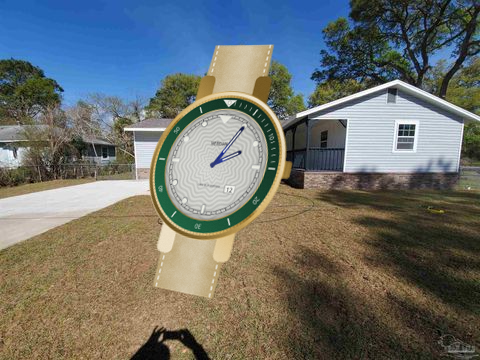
2:05
